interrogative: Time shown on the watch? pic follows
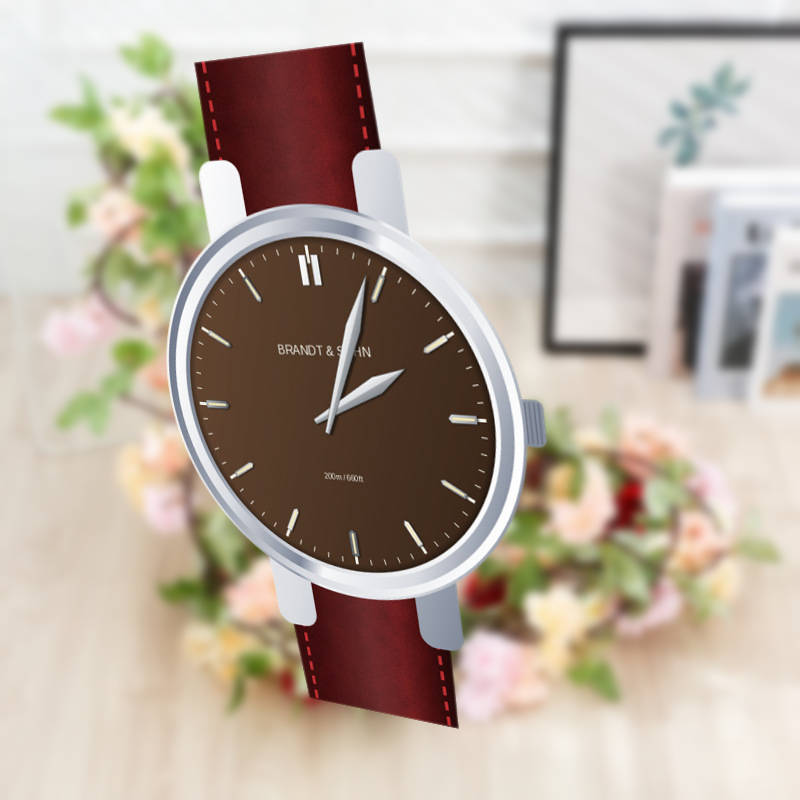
2:04
